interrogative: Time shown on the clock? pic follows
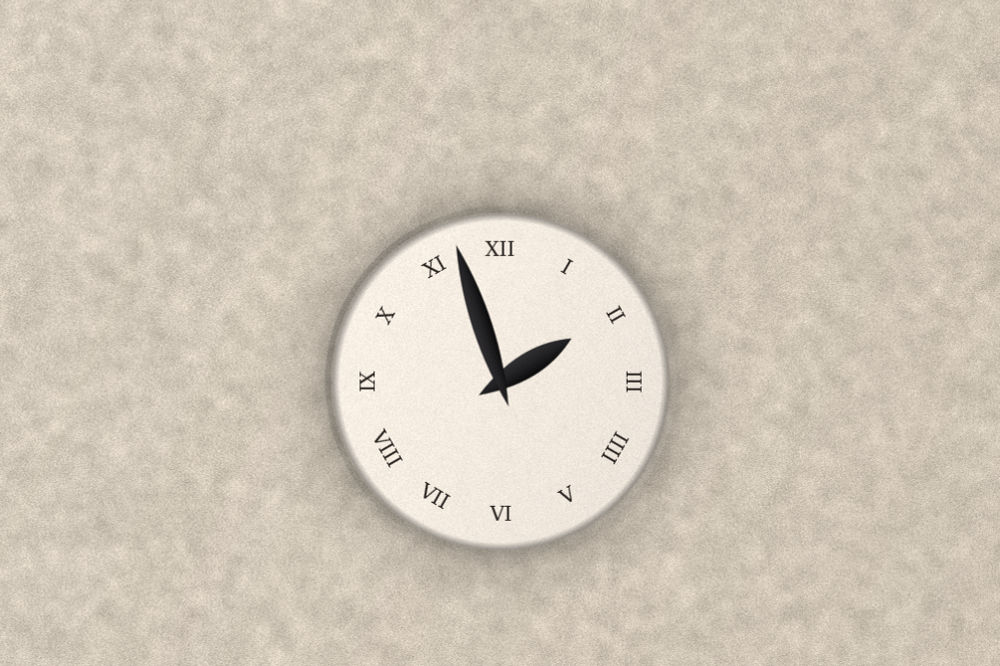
1:57
